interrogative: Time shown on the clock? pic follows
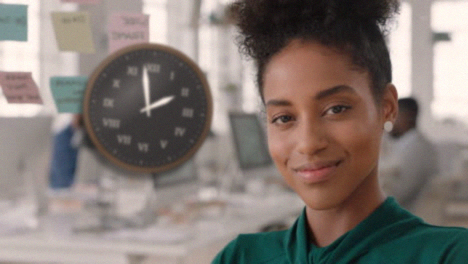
1:58
